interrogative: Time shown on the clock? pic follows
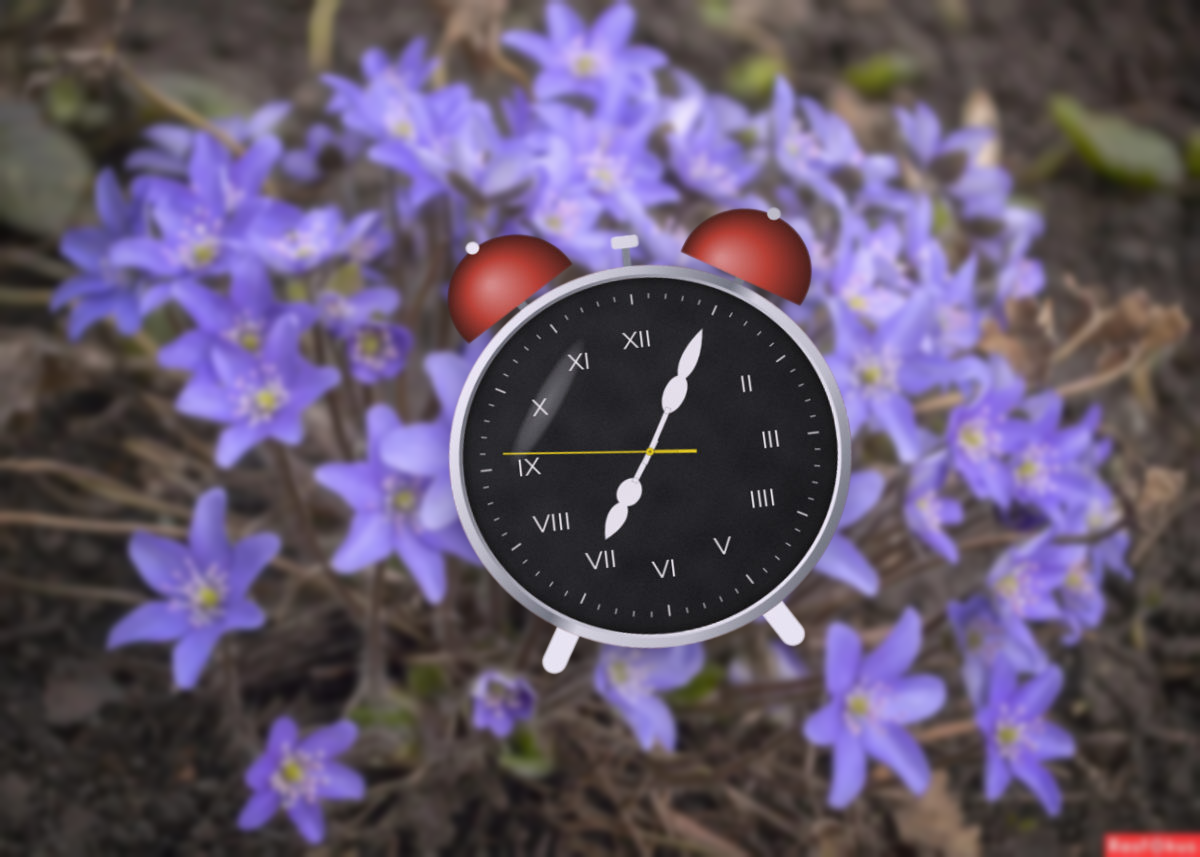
7:04:46
